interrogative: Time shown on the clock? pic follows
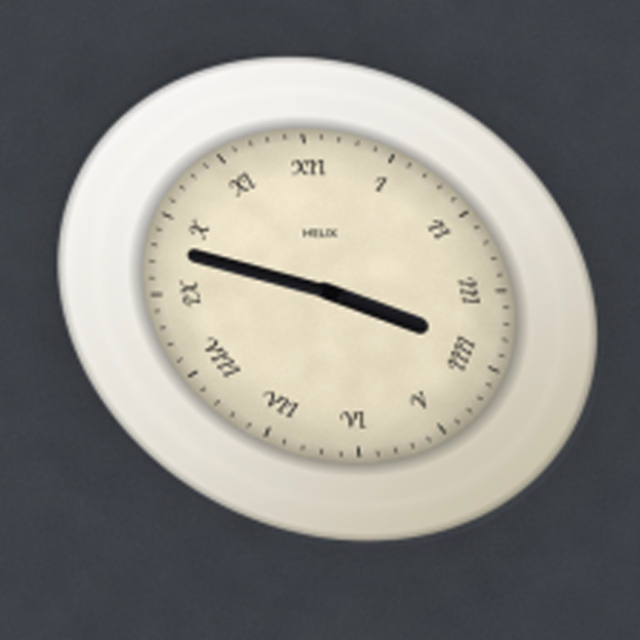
3:48
